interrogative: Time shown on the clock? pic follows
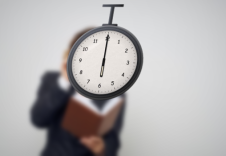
6:00
